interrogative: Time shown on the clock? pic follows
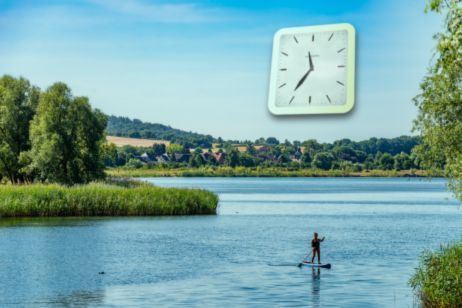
11:36
